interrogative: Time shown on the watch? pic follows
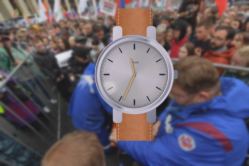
11:34
